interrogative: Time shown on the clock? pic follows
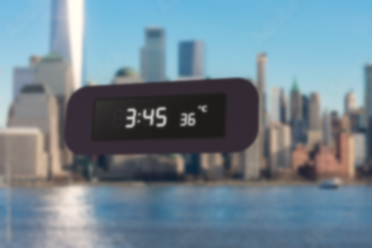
3:45
